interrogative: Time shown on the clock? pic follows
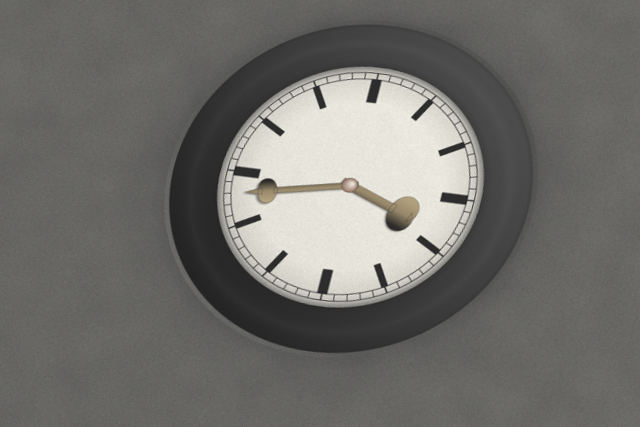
3:43
